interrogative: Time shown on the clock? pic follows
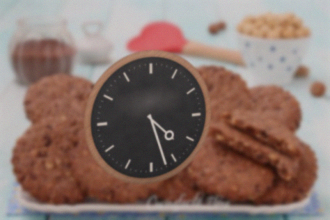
4:27
